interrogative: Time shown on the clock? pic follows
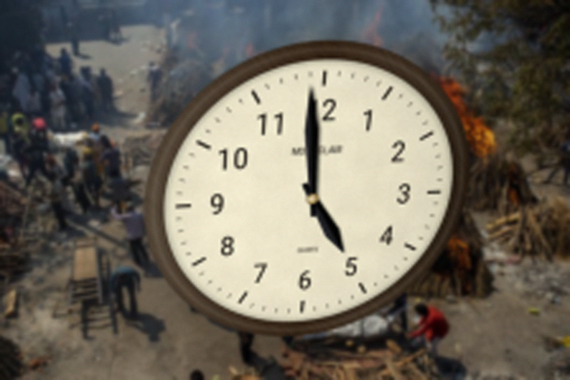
4:59
